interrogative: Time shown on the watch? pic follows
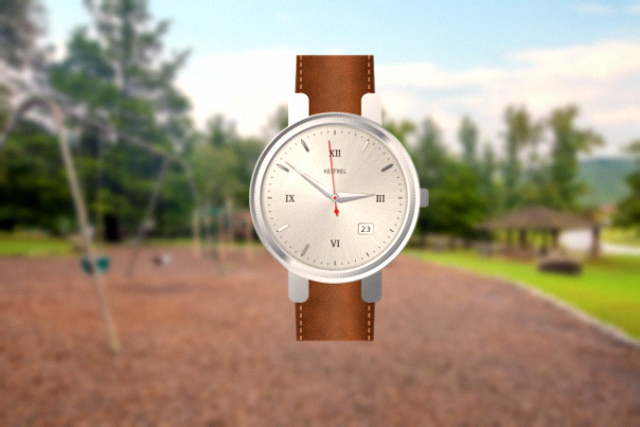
2:50:59
